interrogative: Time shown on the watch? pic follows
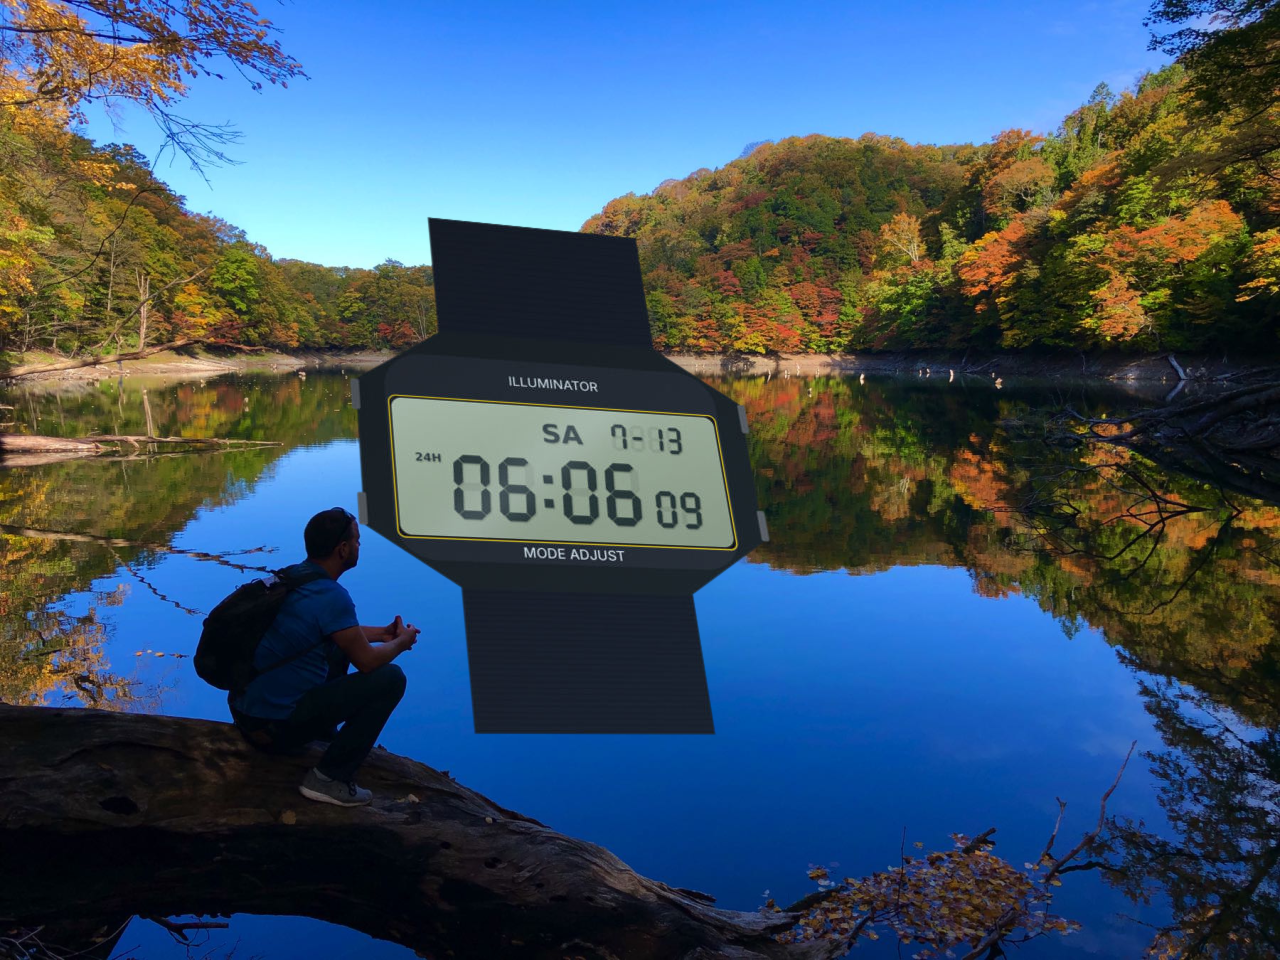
6:06:09
